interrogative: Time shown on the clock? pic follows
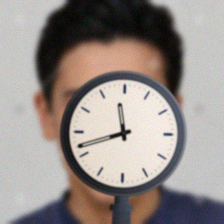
11:42
